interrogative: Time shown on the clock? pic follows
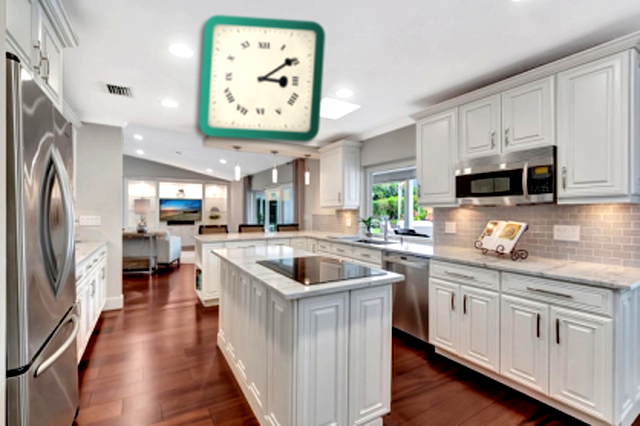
3:09
